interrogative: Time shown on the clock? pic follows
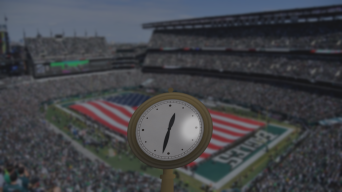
12:32
